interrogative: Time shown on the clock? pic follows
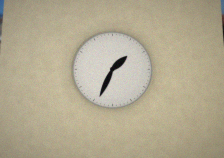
1:34
